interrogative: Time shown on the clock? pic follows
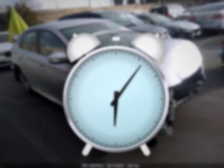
6:06
